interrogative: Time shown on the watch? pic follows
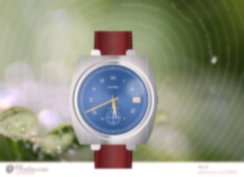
5:41
